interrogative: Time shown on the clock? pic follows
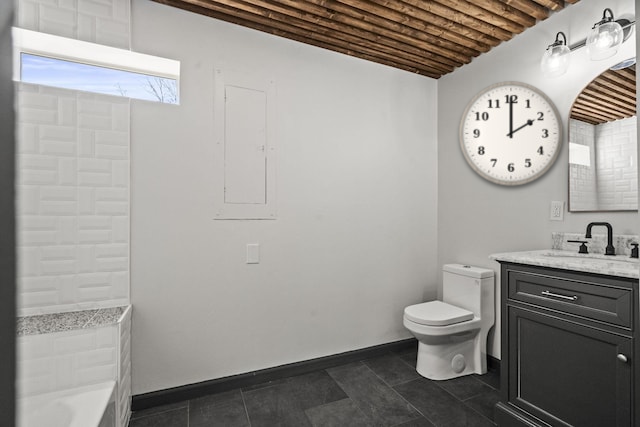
2:00
